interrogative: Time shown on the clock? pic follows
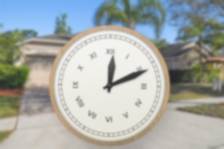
12:11
